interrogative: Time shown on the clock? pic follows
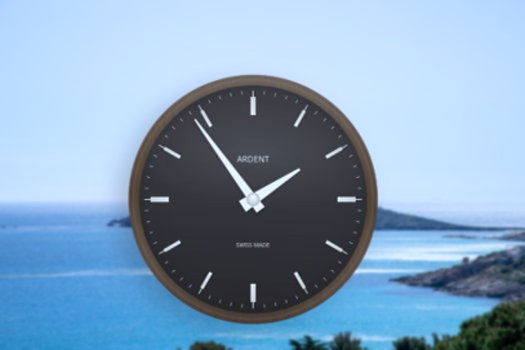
1:54
